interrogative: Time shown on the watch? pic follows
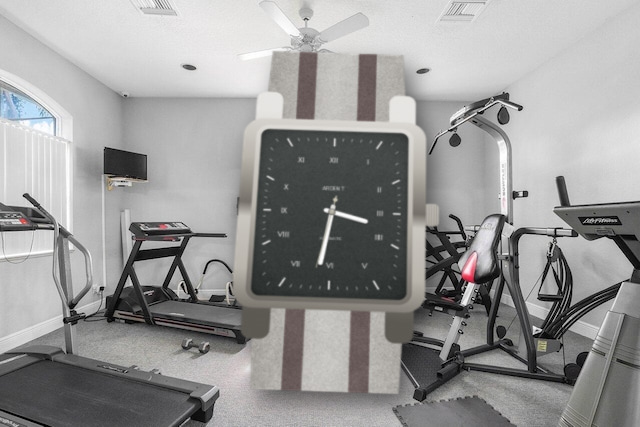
3:31:32
